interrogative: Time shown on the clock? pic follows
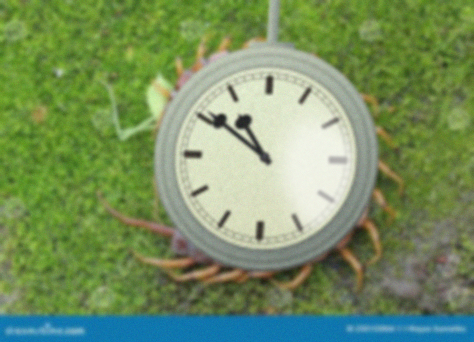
10:51
